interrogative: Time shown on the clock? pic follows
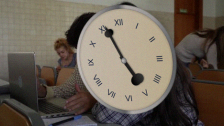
4:56
